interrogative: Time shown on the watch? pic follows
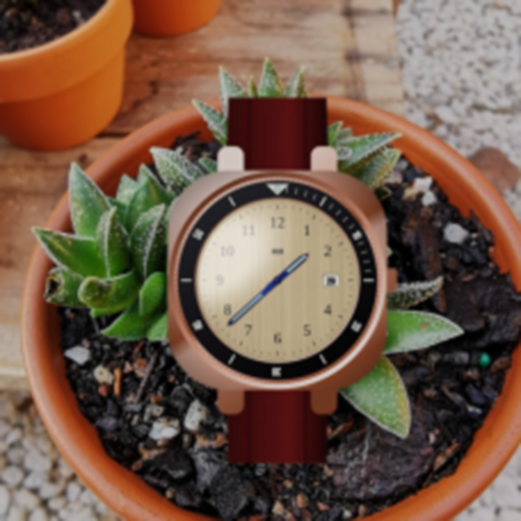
1:38
